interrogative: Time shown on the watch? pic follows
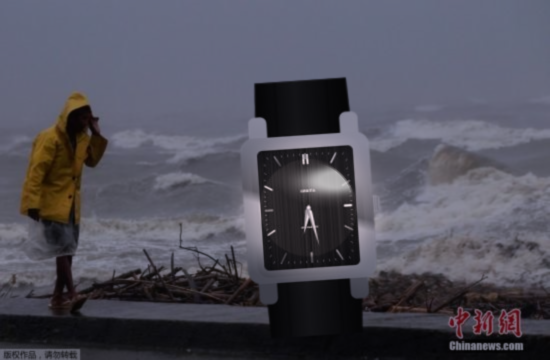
6:28
